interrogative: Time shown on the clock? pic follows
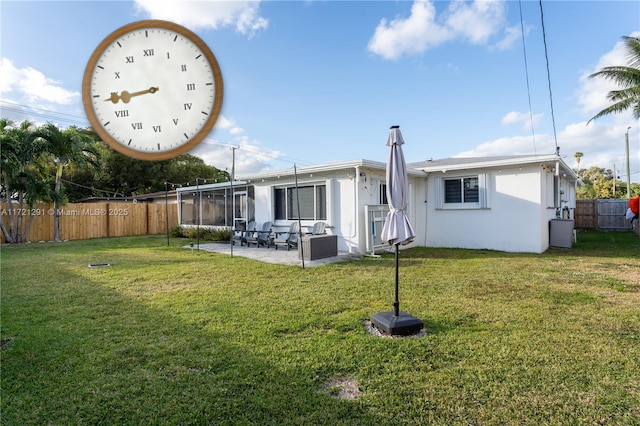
8:44
